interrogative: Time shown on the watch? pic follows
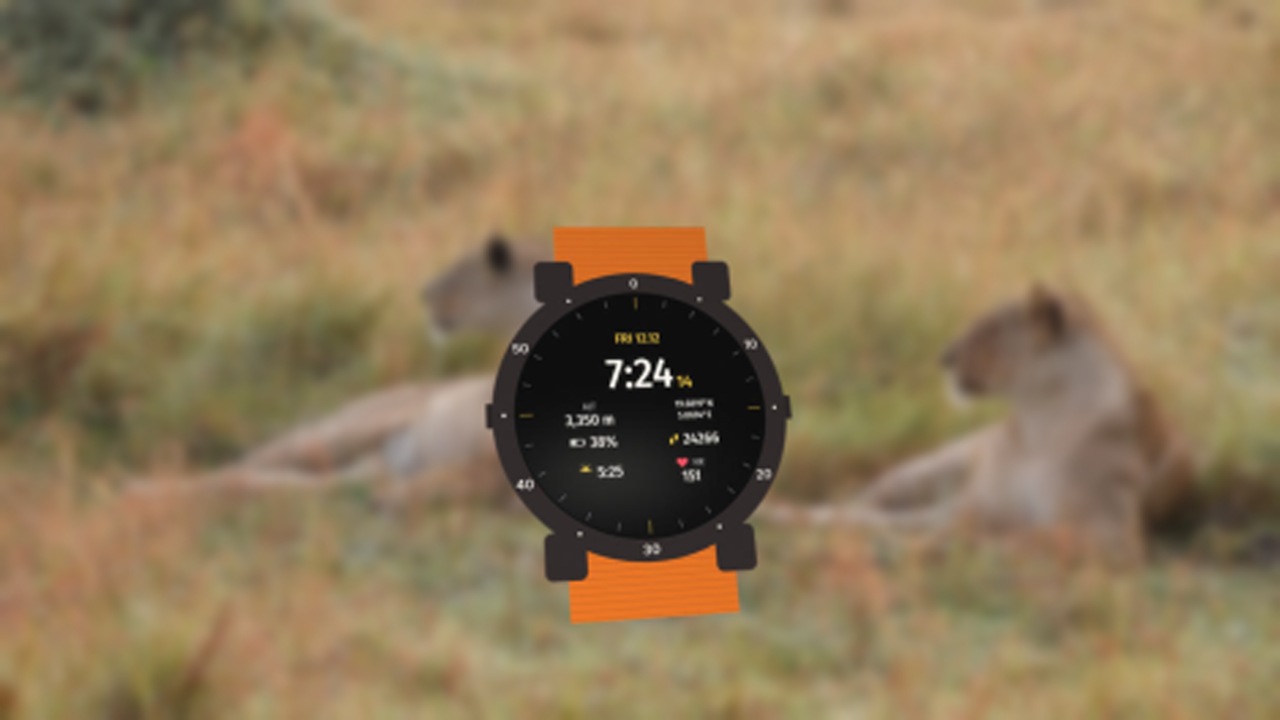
7:24
